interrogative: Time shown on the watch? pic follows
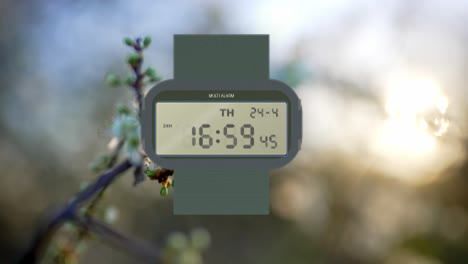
16:59:45
